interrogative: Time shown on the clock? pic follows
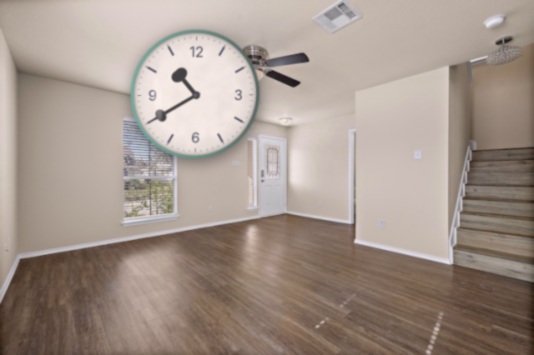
10:40
